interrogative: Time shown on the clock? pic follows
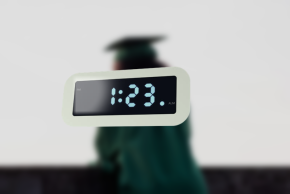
1:23
